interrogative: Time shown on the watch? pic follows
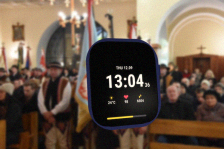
13:04
